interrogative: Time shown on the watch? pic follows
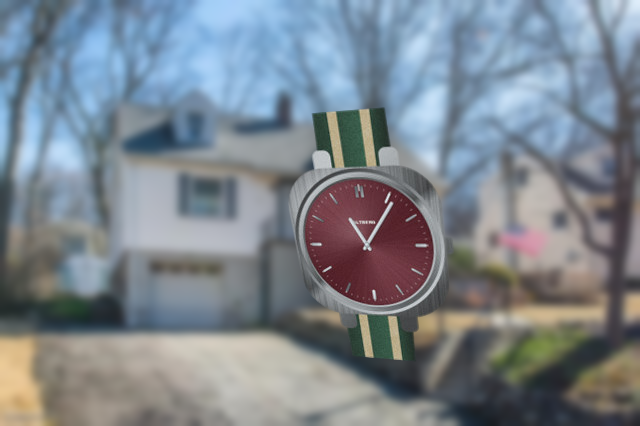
11:06
